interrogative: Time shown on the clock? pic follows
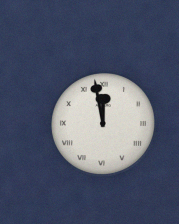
11:58
